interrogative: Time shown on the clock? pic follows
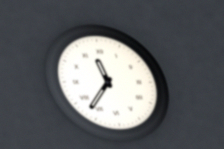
11:37
